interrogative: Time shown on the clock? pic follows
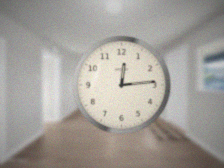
12:14
